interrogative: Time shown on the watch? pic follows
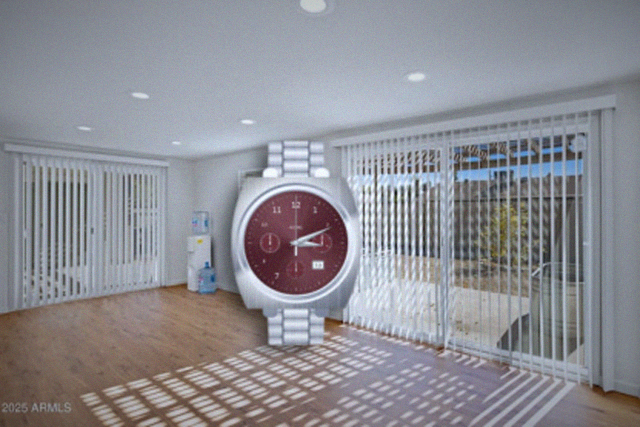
3:11
